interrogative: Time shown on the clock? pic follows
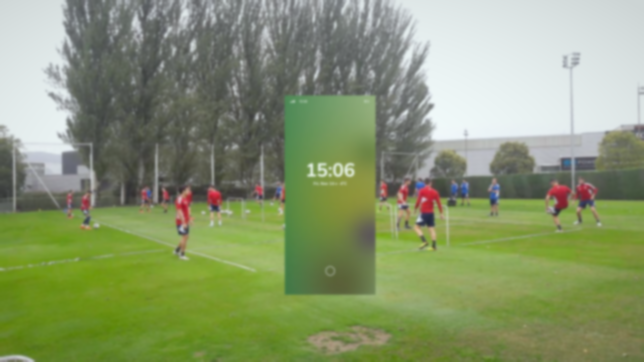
15:06
